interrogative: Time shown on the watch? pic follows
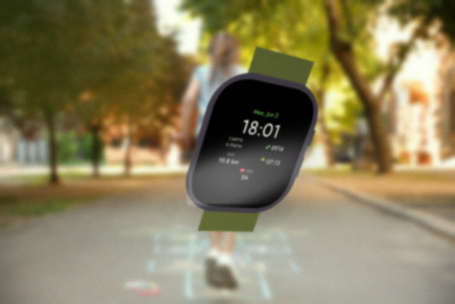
18:01
